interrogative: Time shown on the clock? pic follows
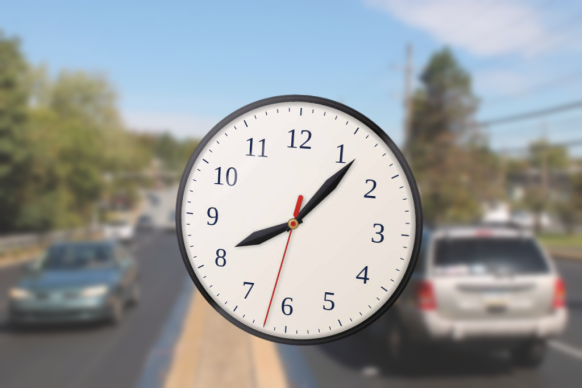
8:06:32
